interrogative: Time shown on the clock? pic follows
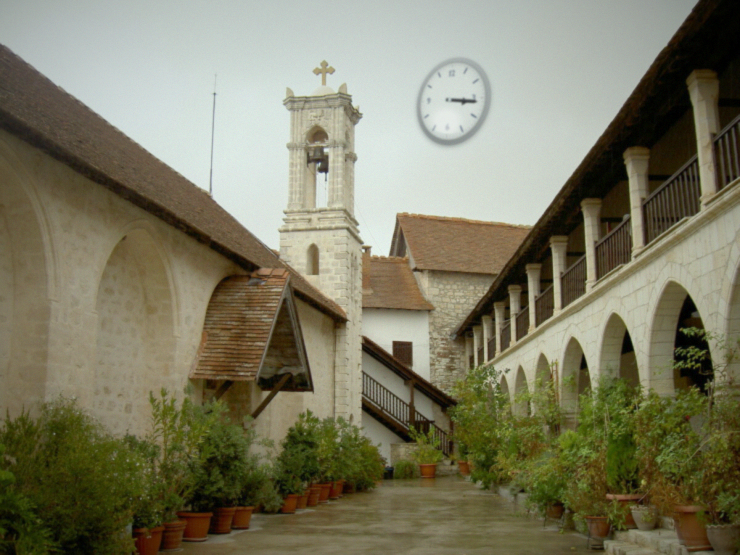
3:16
